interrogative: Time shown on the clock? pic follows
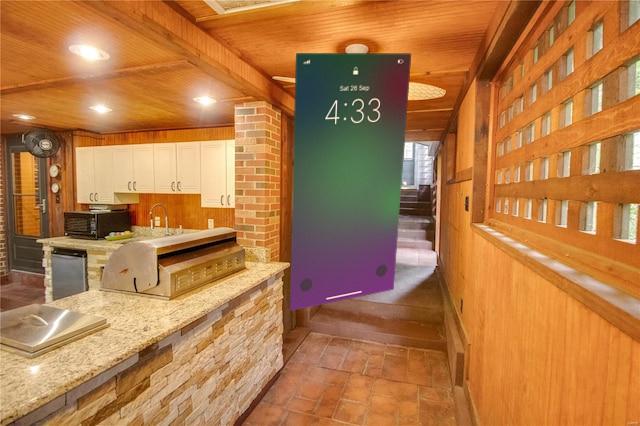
4:33
